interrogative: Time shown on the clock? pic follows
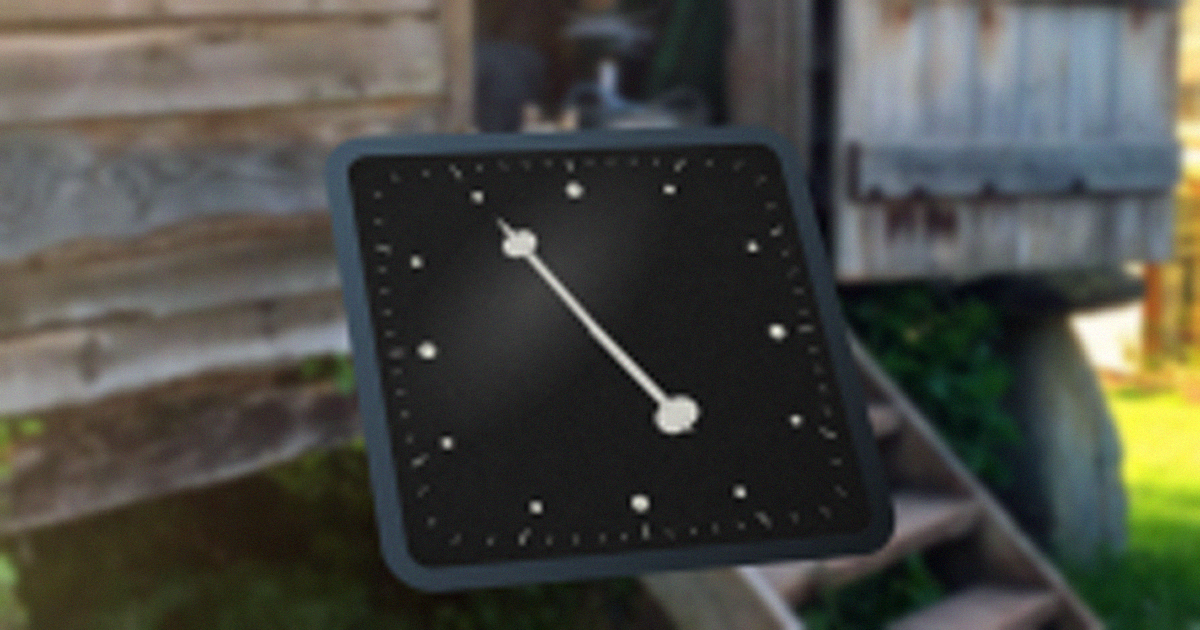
4:55
